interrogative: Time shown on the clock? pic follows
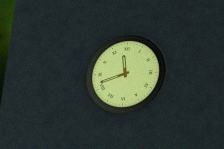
11:42
